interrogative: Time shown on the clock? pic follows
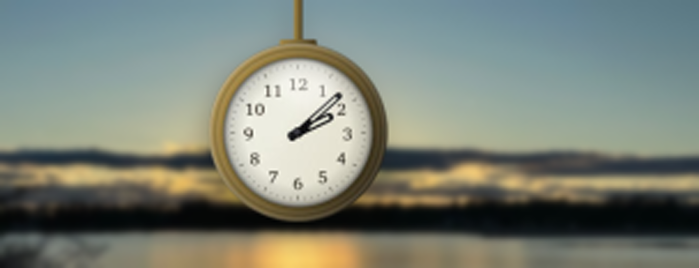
2:08
